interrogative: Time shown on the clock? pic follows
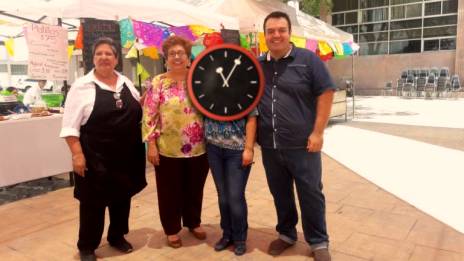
11:05
